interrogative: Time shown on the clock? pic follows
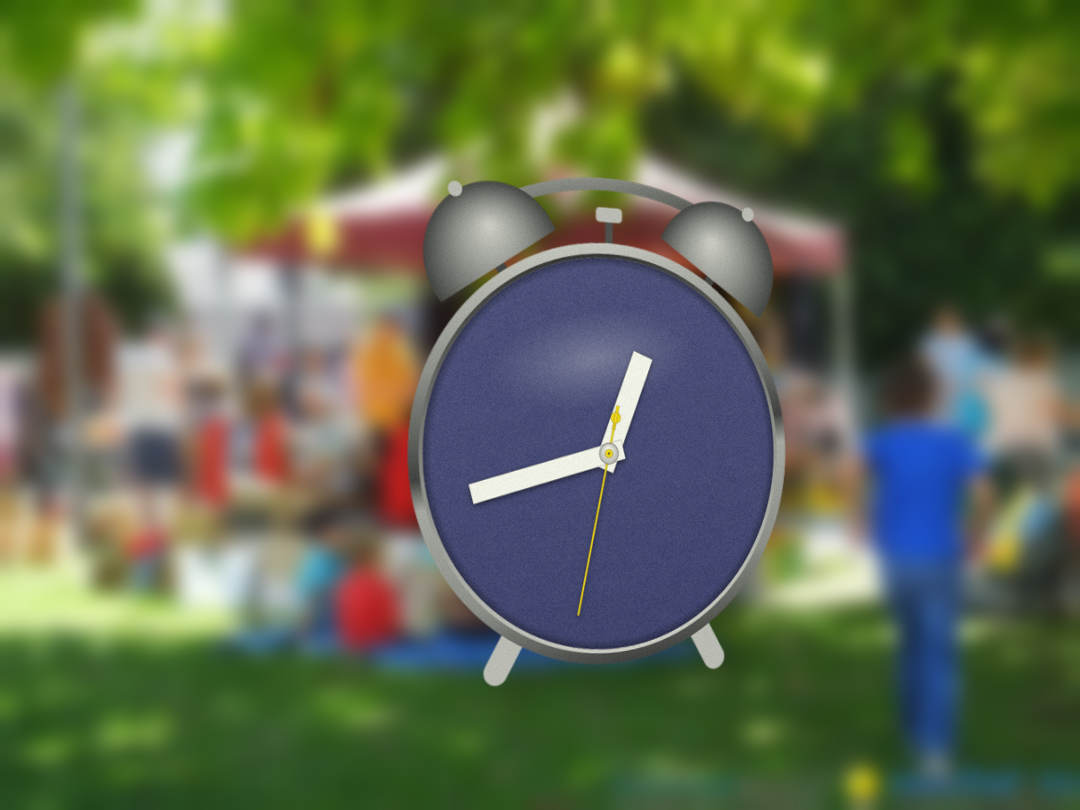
12:42:32
